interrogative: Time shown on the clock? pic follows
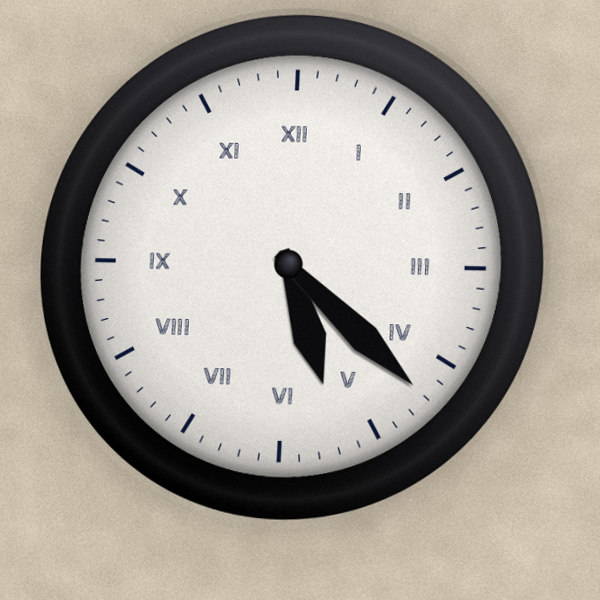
5:22
